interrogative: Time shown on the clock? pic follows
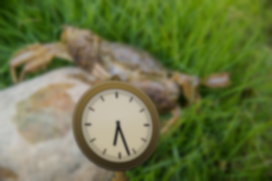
6:27
